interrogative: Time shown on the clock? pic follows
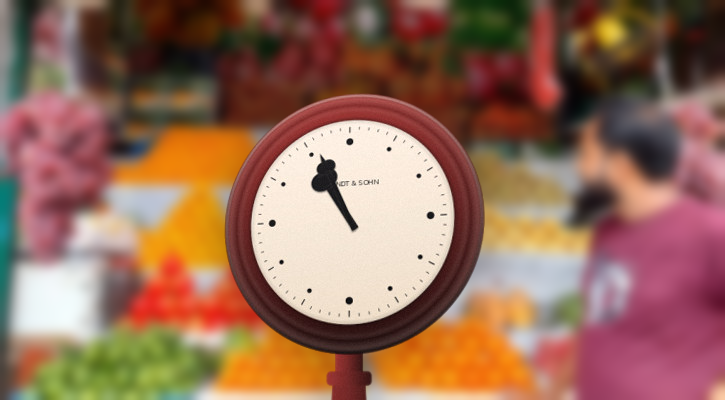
10:56
